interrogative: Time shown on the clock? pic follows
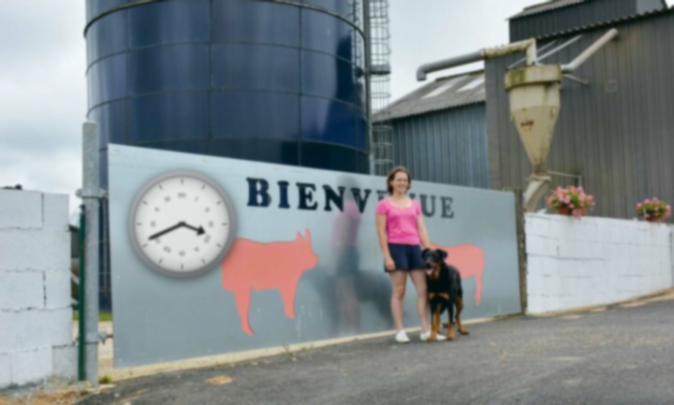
3:41
